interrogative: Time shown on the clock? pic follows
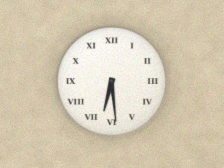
6:29
